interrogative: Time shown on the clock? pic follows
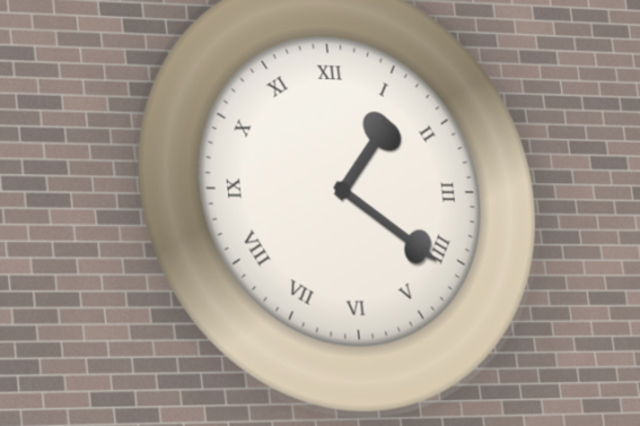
1:21
